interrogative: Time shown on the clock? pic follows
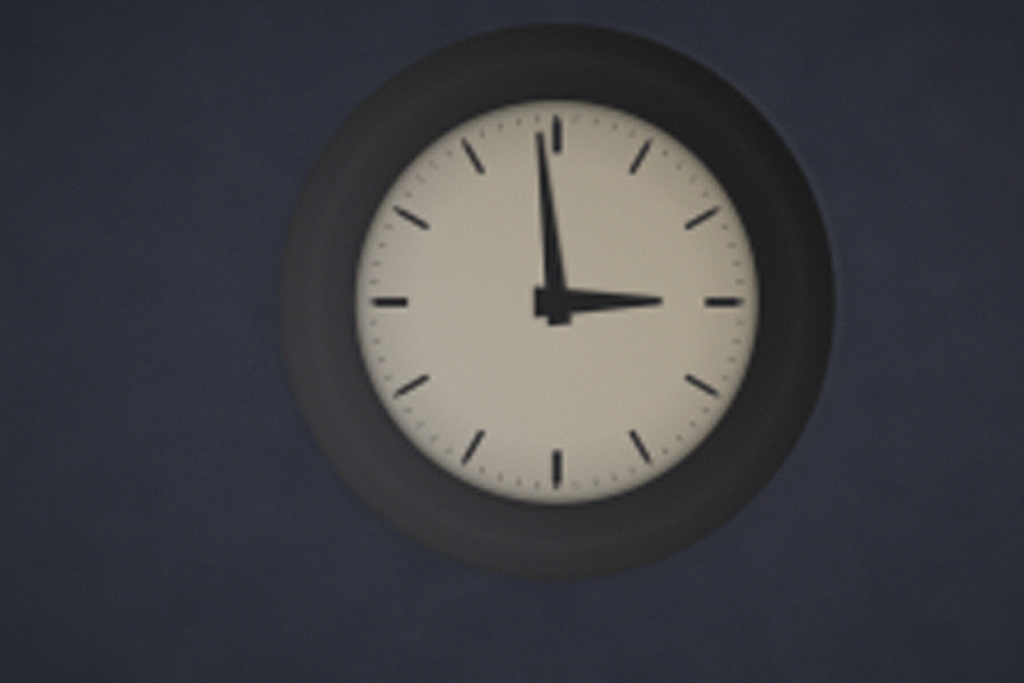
2:59
